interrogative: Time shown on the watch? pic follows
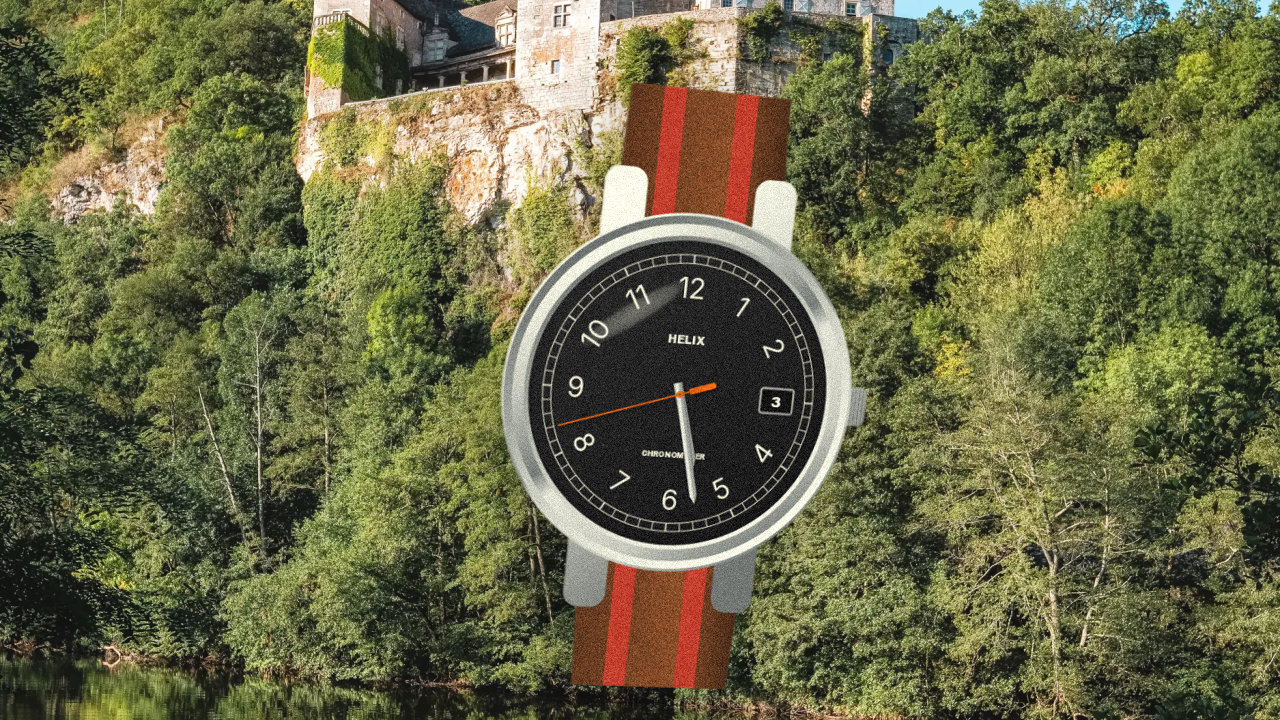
5:27:42
